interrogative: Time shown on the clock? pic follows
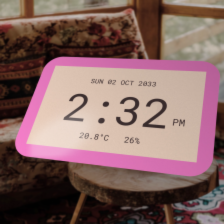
2:32
